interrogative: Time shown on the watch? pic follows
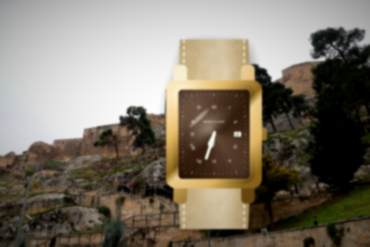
6:33
